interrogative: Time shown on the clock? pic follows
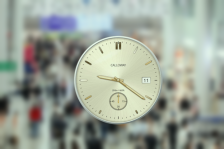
9:21
